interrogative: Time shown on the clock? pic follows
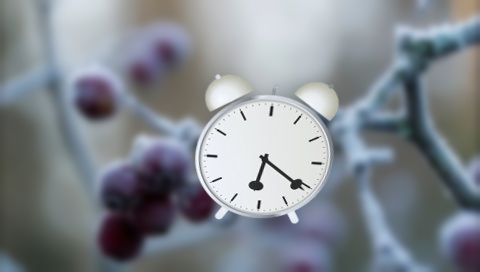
6:21
